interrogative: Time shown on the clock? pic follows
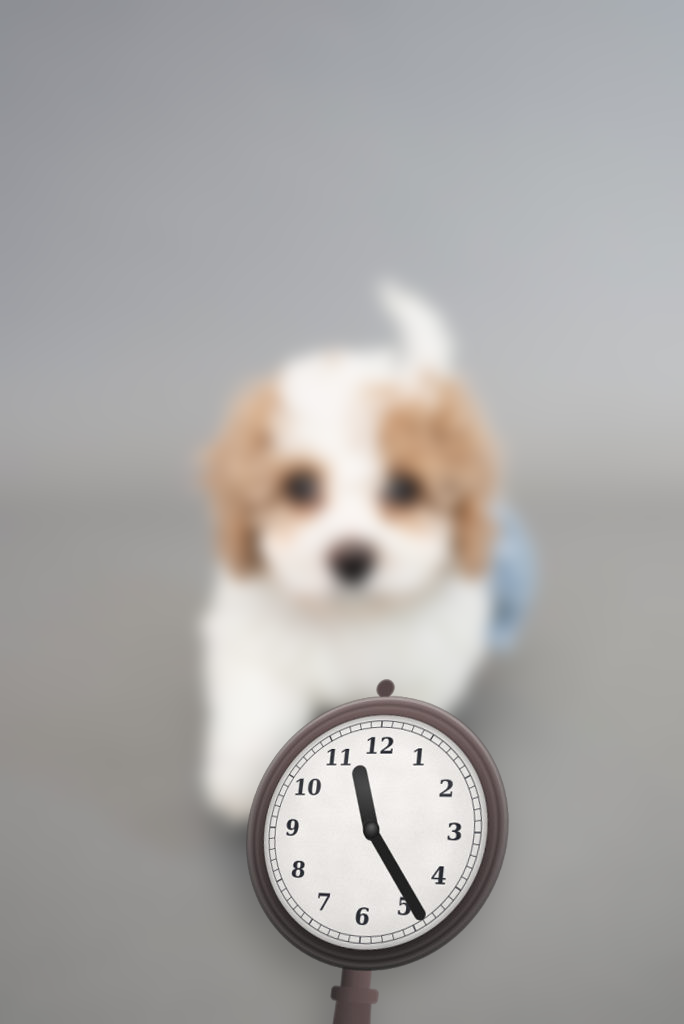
11:24
